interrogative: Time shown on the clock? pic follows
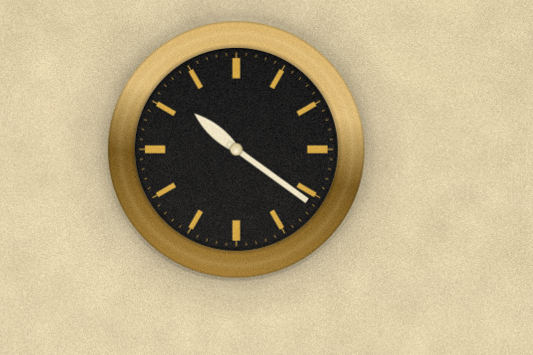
10:21
